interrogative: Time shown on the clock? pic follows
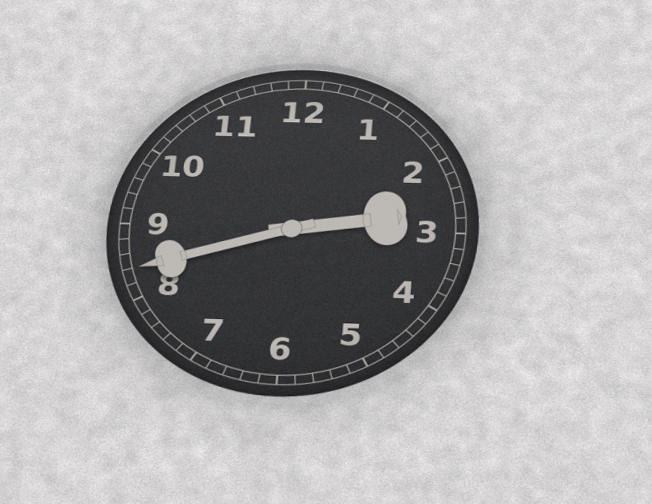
2:42
